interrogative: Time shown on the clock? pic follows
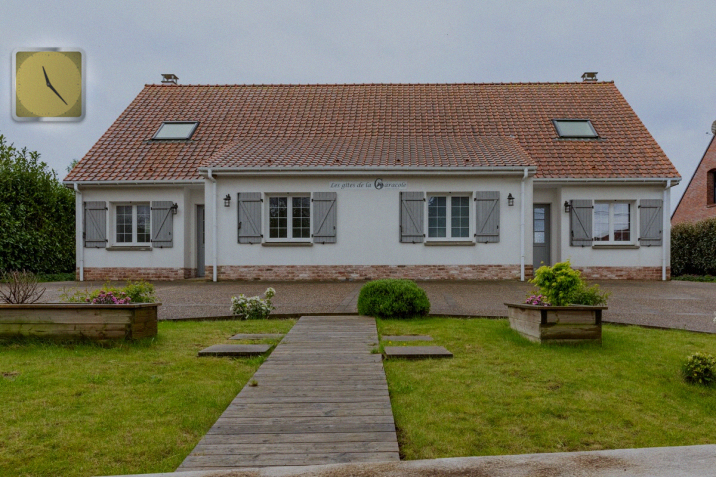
11:23
